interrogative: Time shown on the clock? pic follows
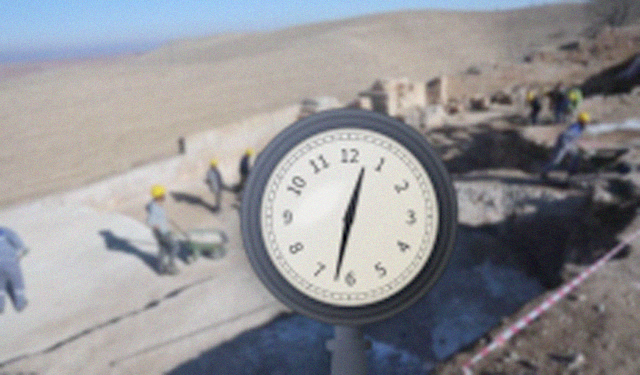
12:32
